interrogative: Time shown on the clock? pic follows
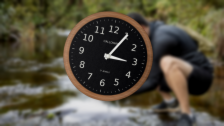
3:05
